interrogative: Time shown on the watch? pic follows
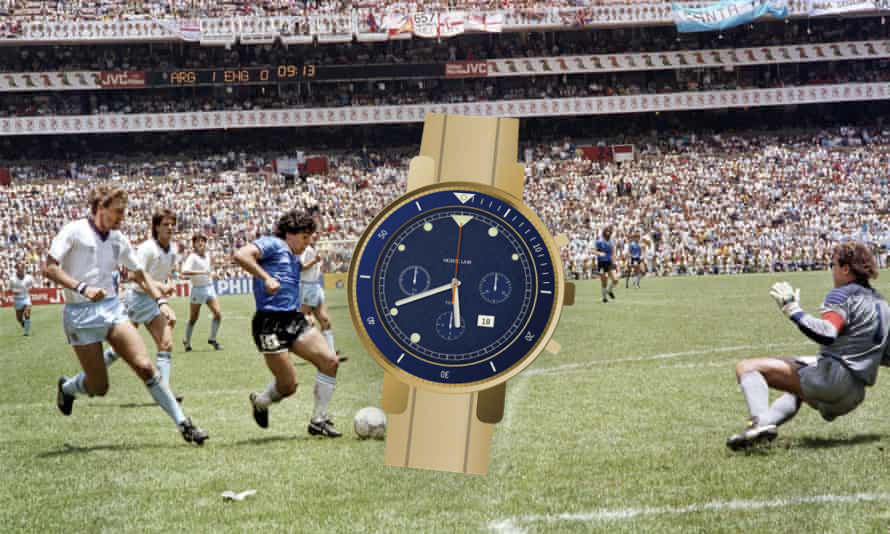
5:41
